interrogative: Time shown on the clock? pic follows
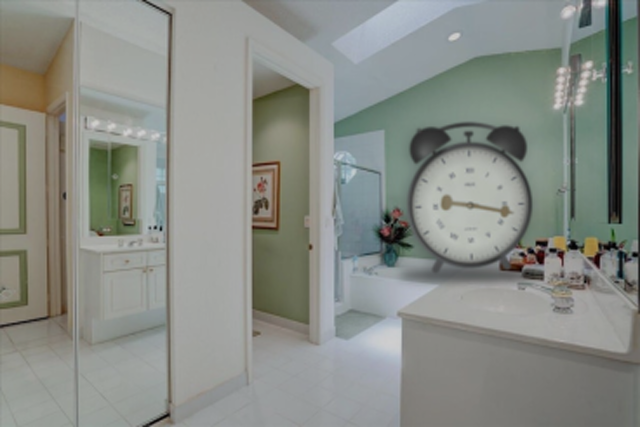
9:17
